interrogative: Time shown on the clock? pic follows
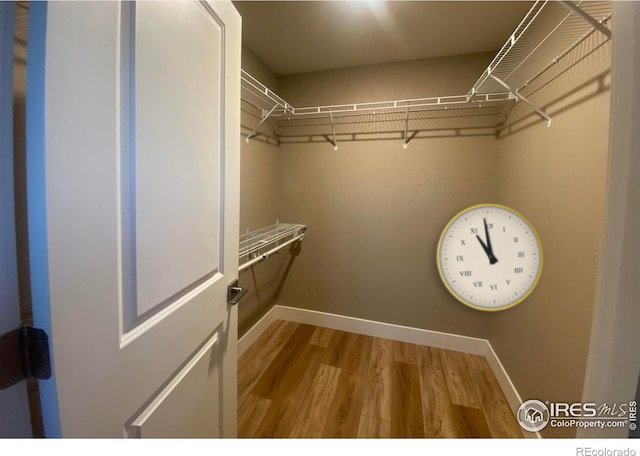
10:59
